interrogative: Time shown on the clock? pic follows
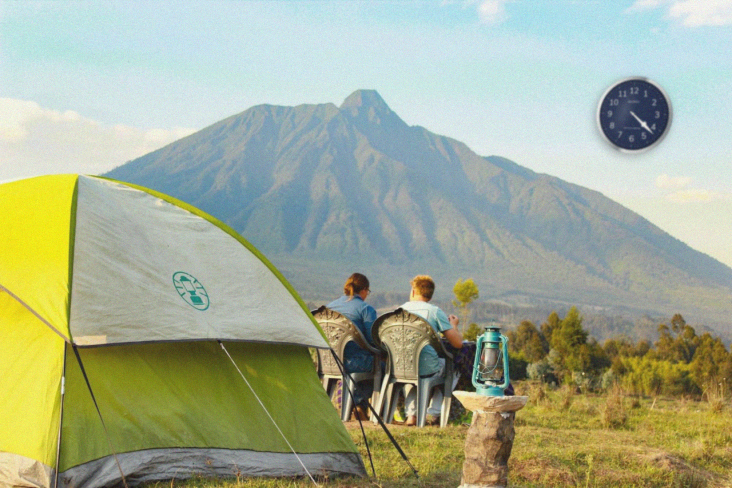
4:22
